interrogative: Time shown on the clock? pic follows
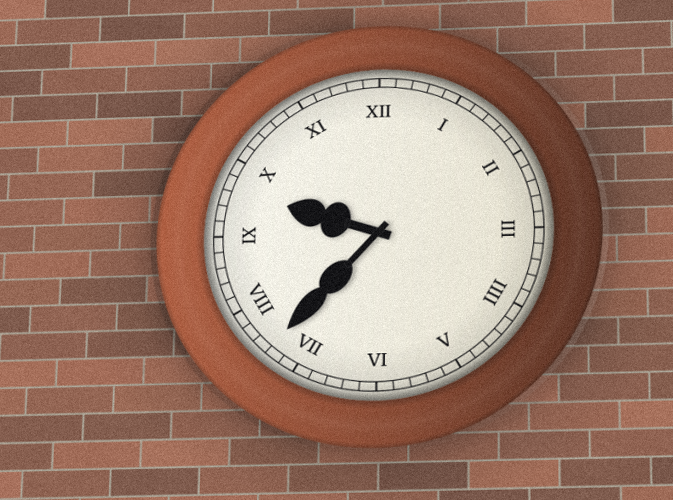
9:37
